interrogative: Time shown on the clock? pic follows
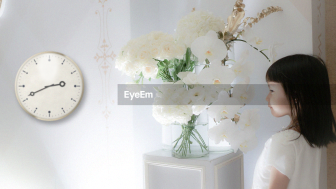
2:41
